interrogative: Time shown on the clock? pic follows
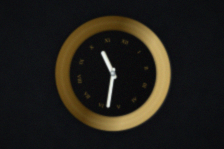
10:28
